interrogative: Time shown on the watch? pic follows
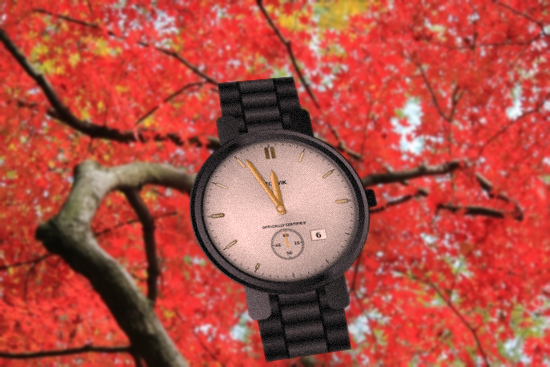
11:56
